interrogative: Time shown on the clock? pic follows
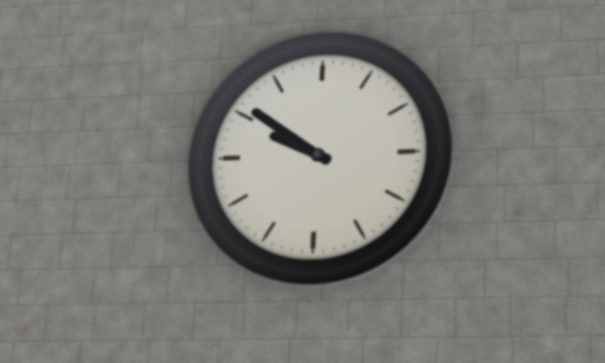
9:51
